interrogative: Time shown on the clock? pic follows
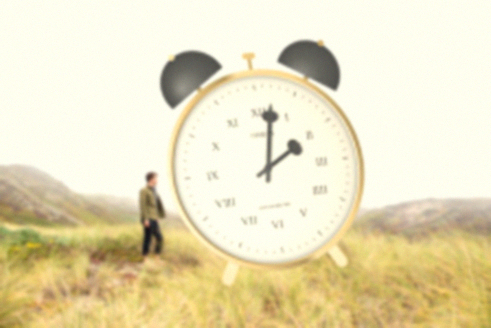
2:02
